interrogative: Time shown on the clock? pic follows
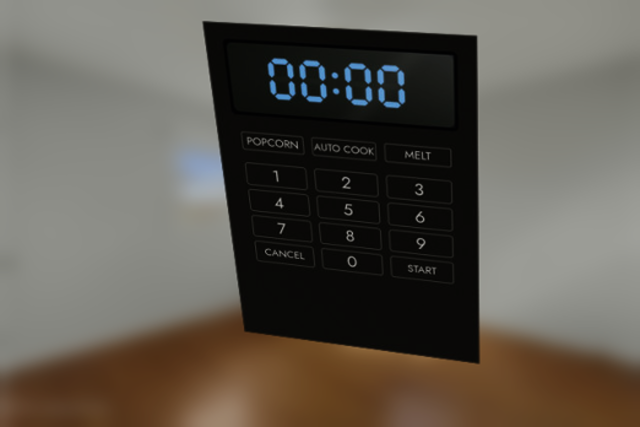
0:00
